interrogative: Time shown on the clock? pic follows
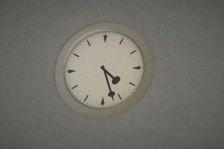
4:27
